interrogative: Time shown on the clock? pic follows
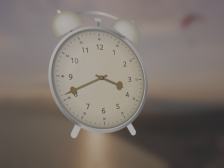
3:41
